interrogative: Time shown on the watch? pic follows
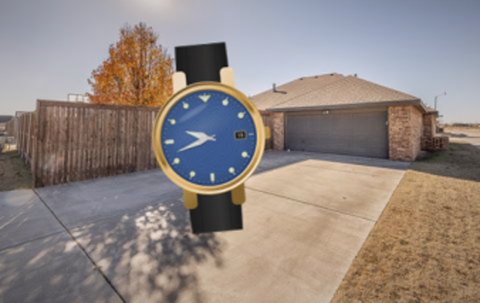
9:42
